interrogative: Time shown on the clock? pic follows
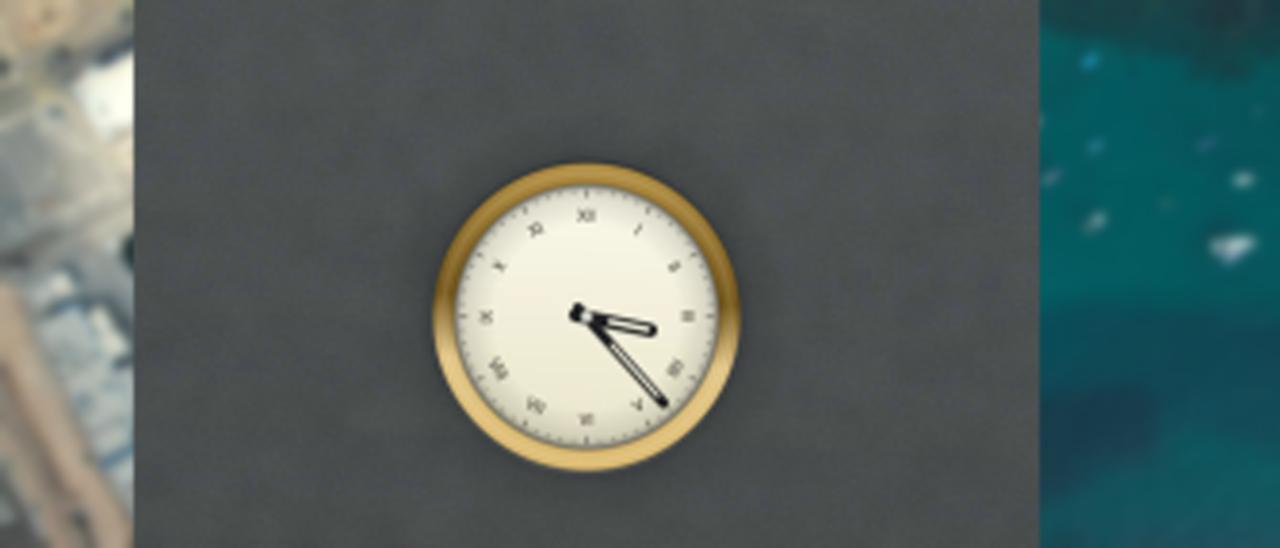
3:23
